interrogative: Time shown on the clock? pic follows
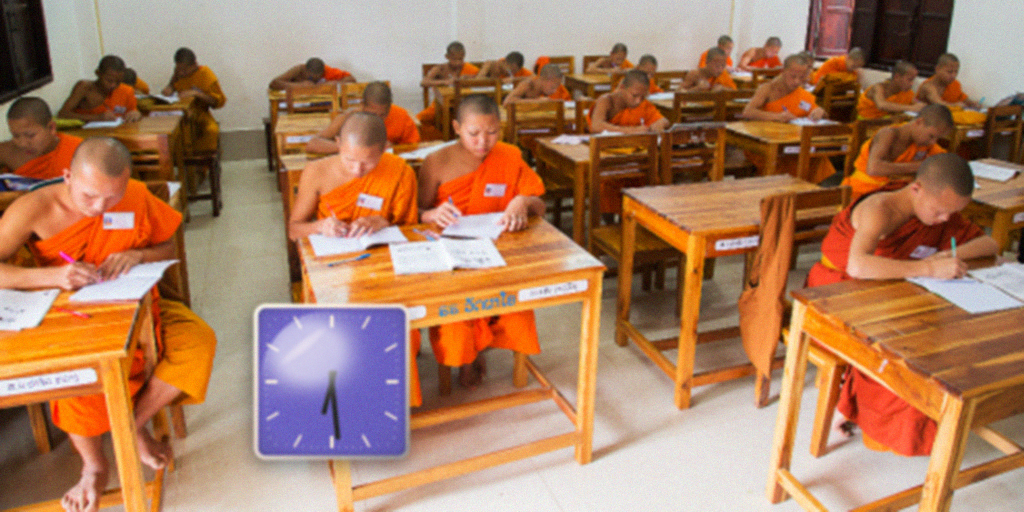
6:29
